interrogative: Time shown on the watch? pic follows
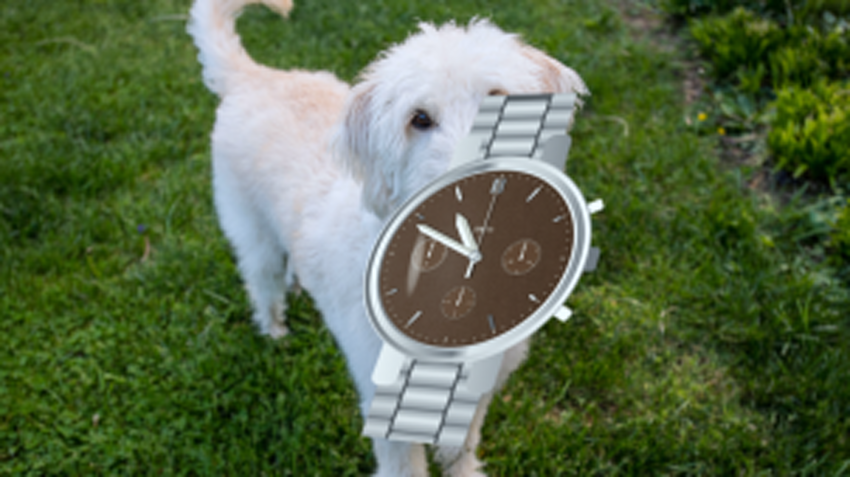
10:49
